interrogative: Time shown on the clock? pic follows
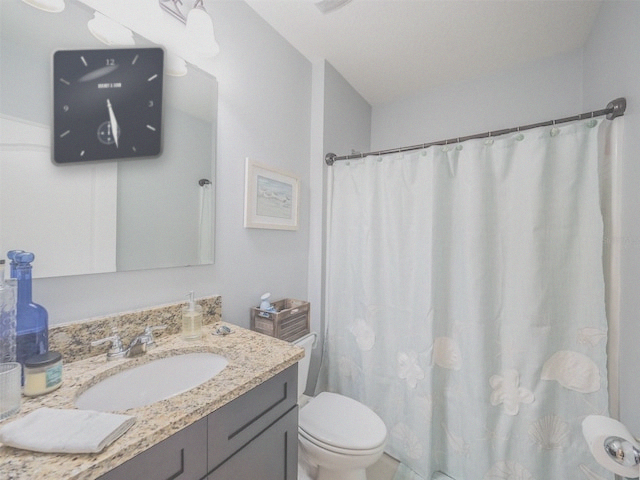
5:28
